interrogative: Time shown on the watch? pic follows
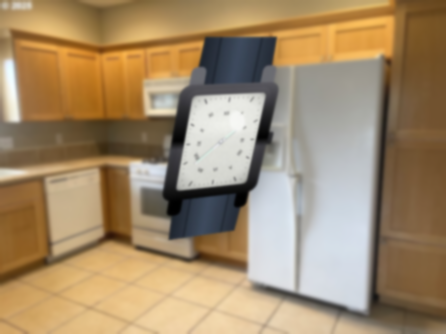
1:38
